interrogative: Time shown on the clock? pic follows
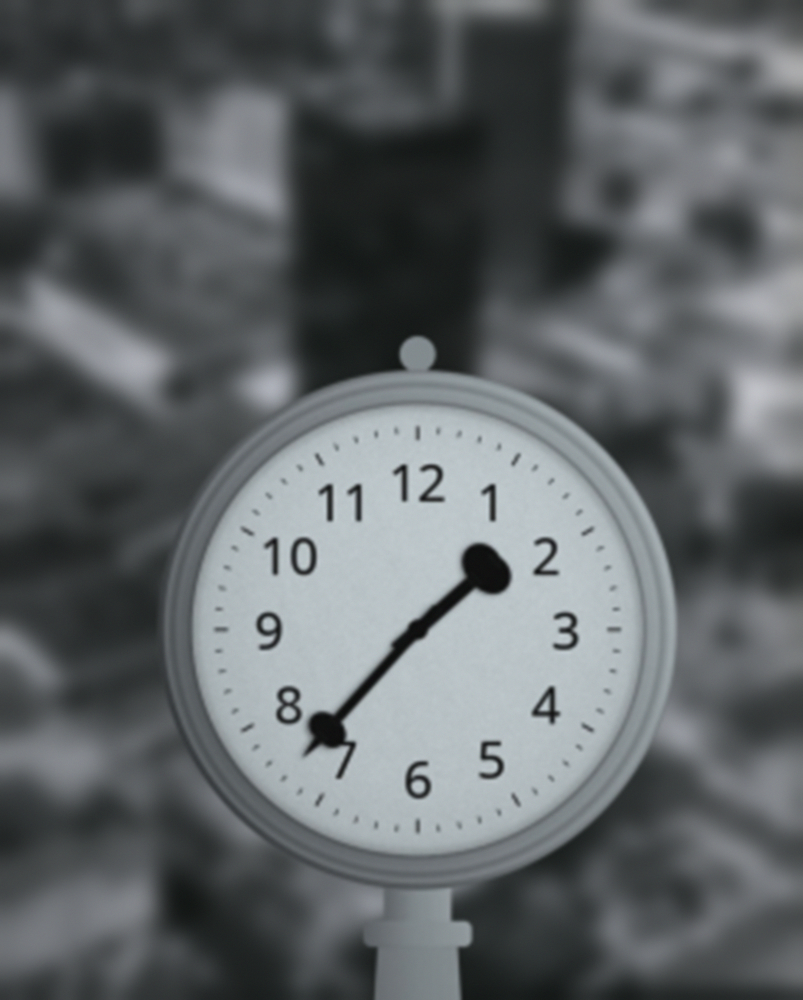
1:37
